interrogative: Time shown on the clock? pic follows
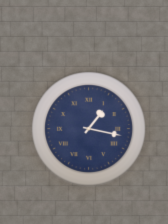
1:17
